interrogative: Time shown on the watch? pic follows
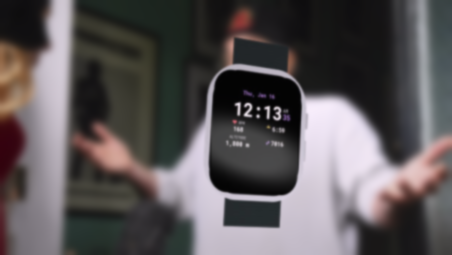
12:13
